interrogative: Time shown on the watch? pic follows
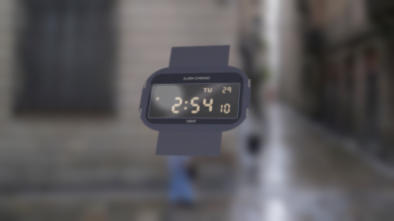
2:54:10
